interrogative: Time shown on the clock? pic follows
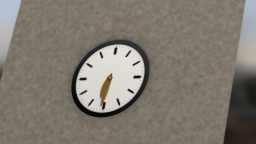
6:31
